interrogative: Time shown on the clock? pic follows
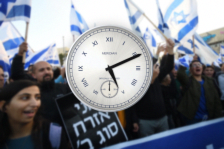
5:11
